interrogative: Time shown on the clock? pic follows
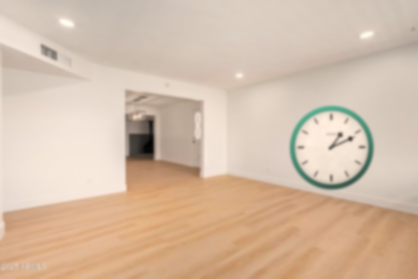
1:11
